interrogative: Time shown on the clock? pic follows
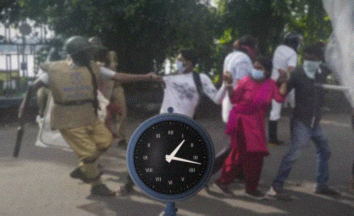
1:17
